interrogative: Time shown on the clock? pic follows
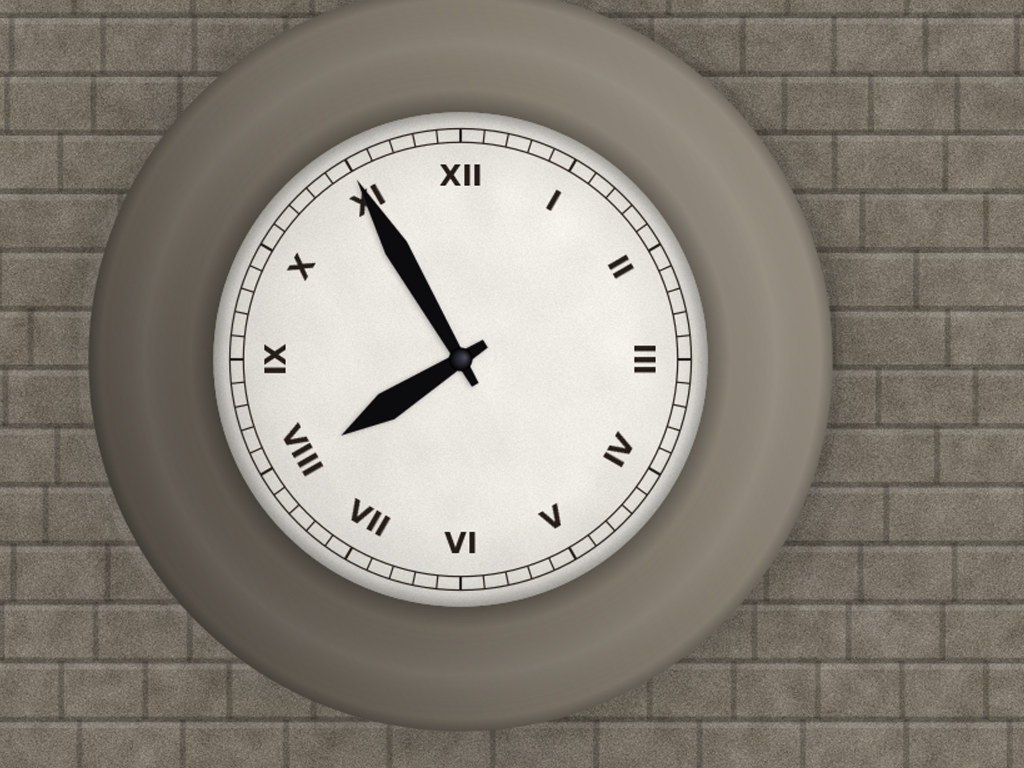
7:55
